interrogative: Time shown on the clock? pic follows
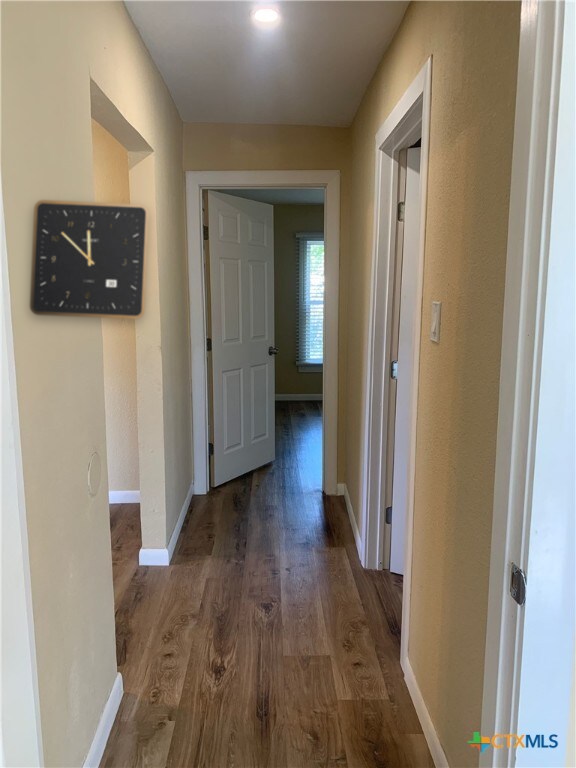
11:52
